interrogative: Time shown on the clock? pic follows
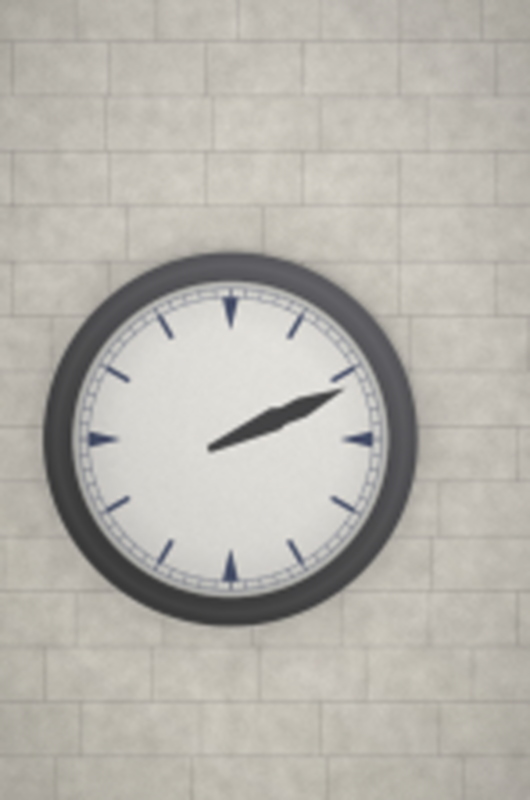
2:11
